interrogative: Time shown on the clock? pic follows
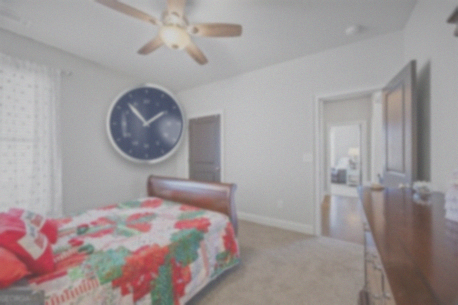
1:53
